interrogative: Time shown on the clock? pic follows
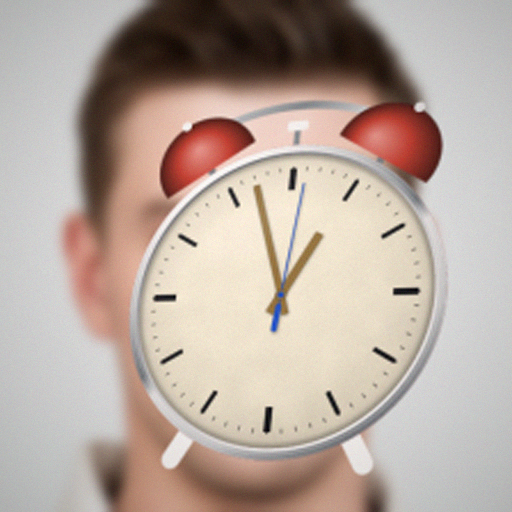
12:57:01
